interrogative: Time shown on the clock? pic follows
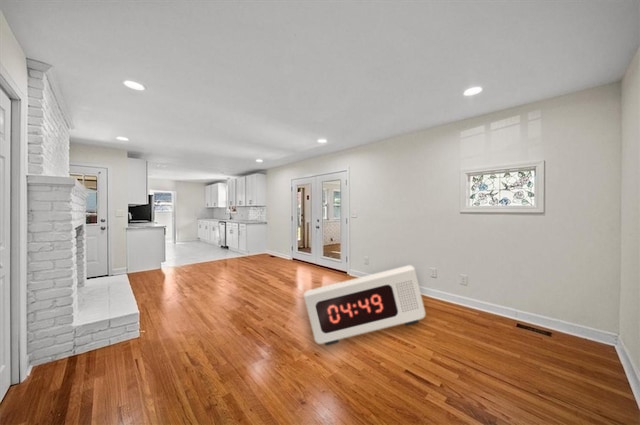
4:49
